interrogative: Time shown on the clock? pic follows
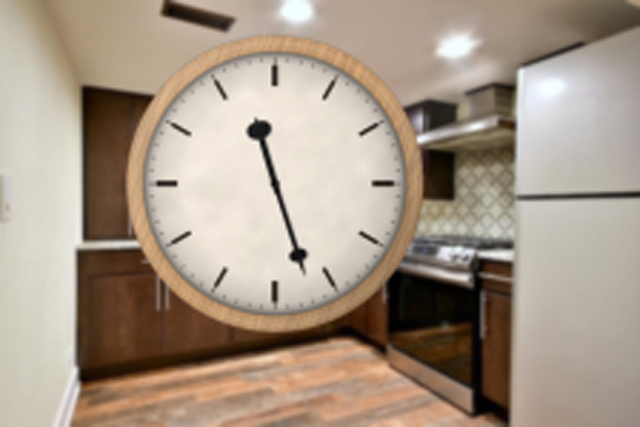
11:27
